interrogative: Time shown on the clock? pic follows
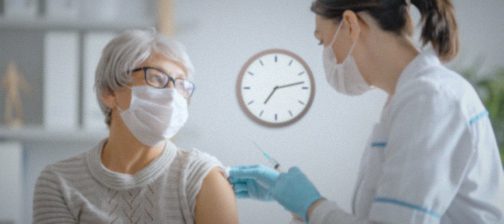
7:13
